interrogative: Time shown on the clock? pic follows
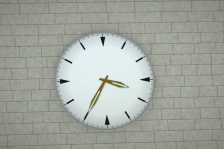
3:35
